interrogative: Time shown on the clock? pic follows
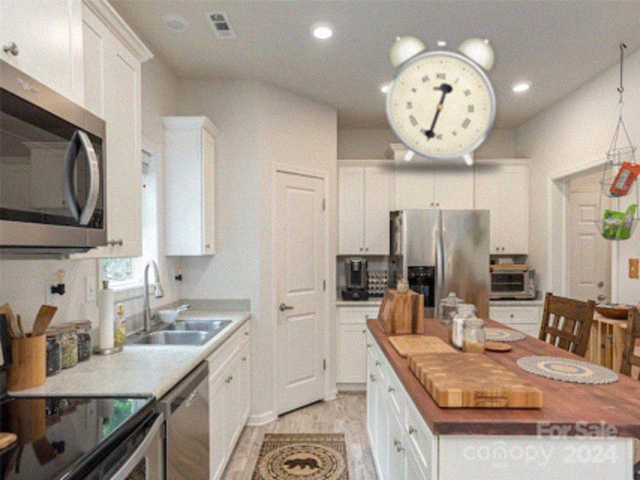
12:33
